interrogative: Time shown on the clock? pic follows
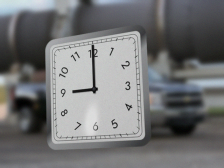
9:00
